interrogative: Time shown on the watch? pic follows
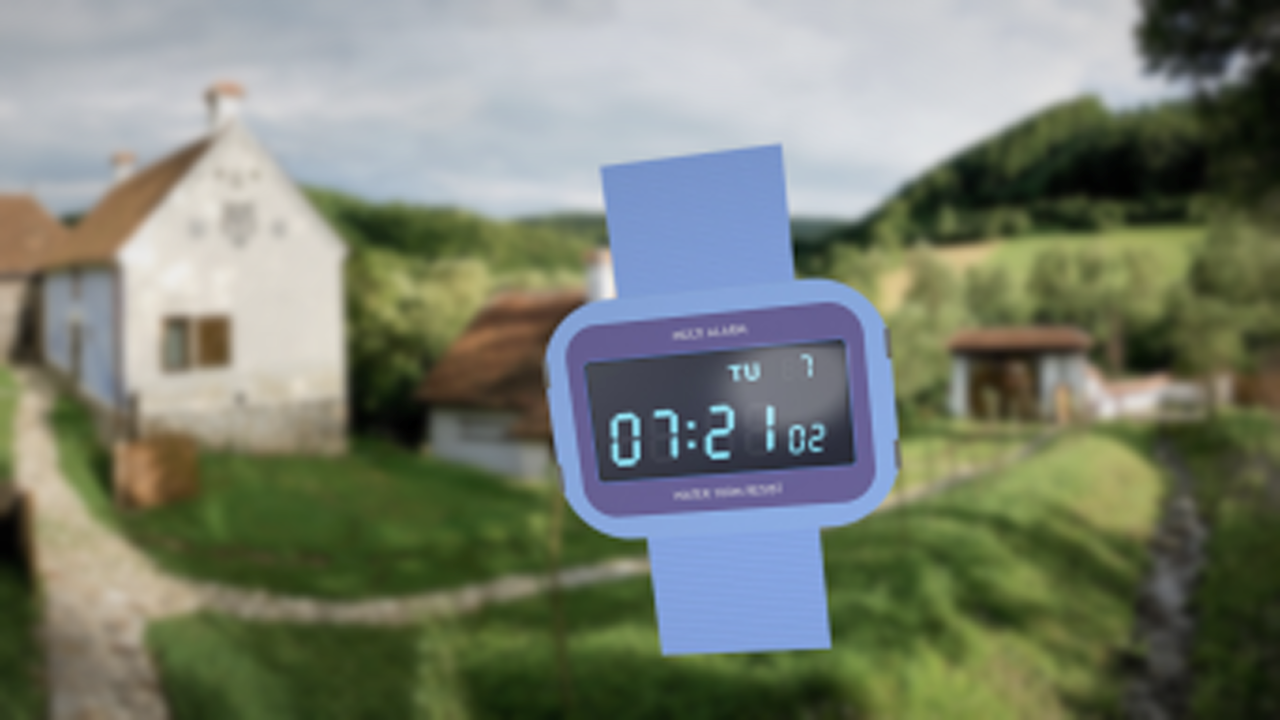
7:21:02
